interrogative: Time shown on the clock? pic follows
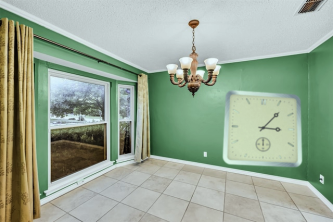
3:07
